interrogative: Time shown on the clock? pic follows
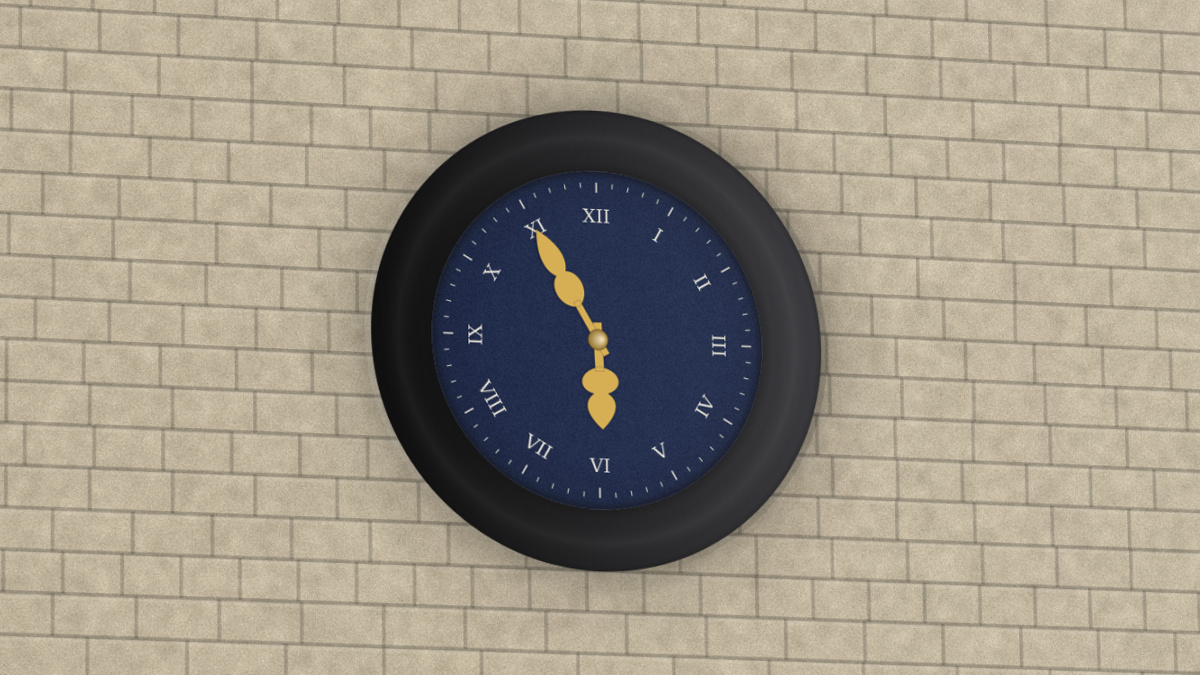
5:55
